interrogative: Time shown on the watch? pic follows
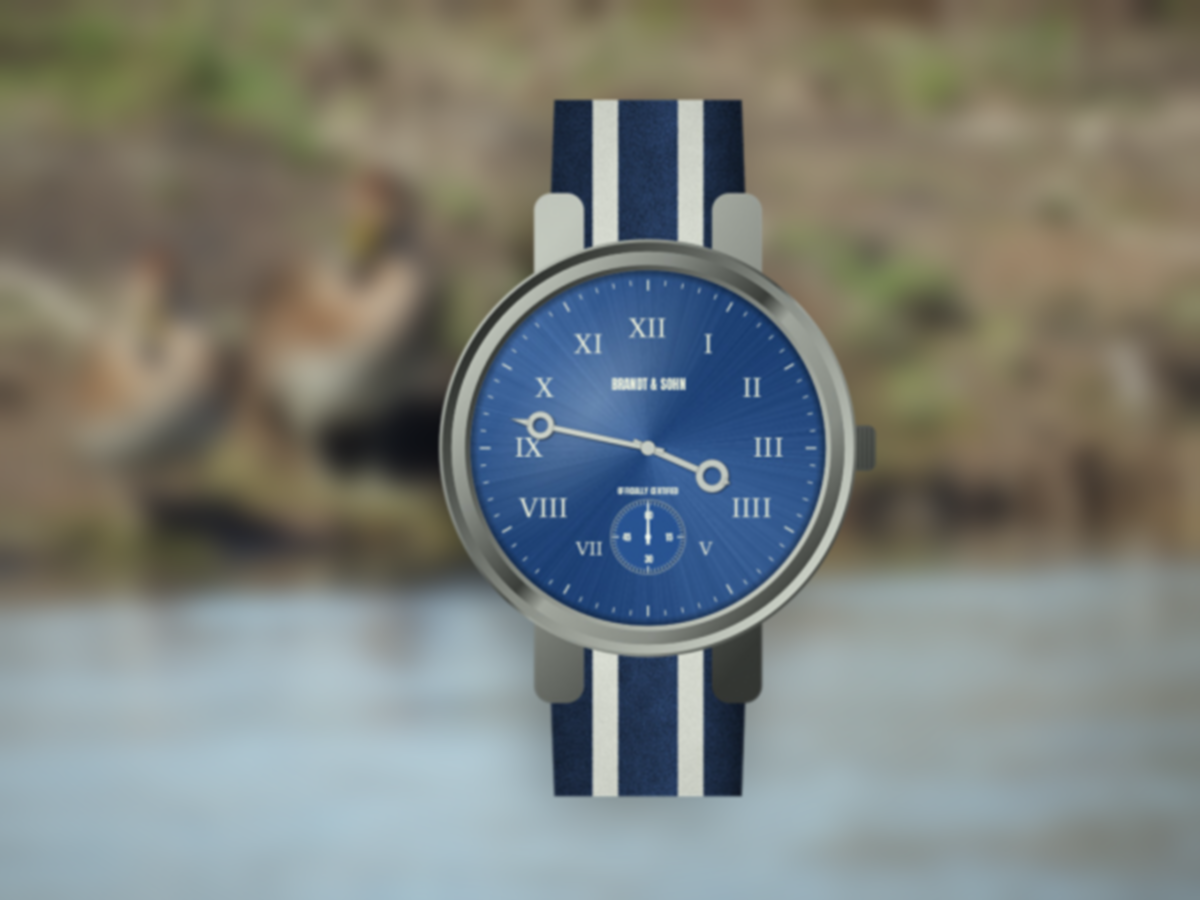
3:47
